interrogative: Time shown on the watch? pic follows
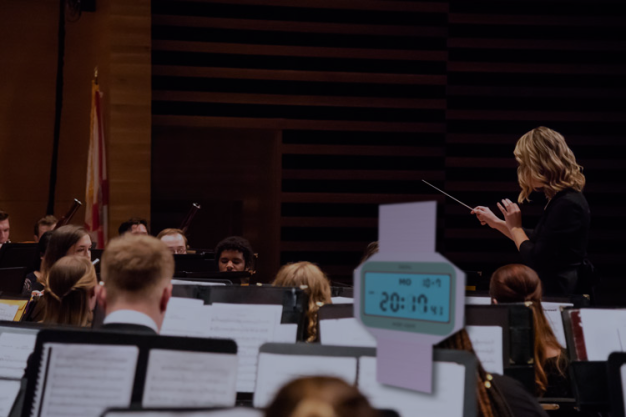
20:17
